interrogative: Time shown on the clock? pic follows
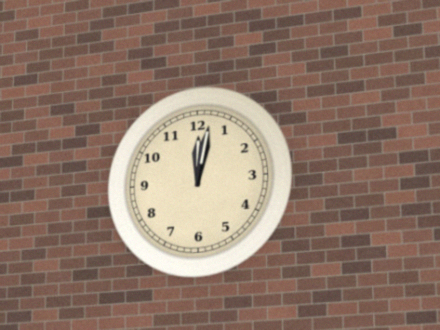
12:02
